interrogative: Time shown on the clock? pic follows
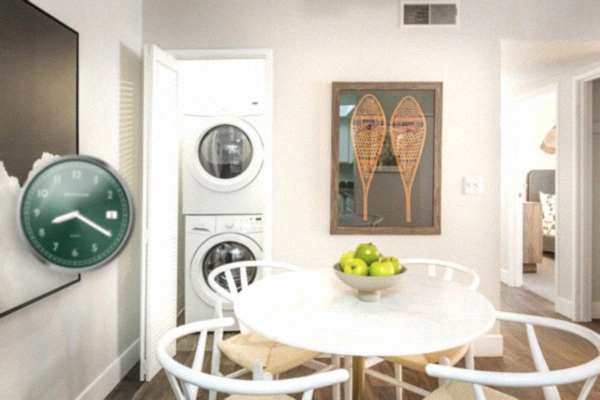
8:20
